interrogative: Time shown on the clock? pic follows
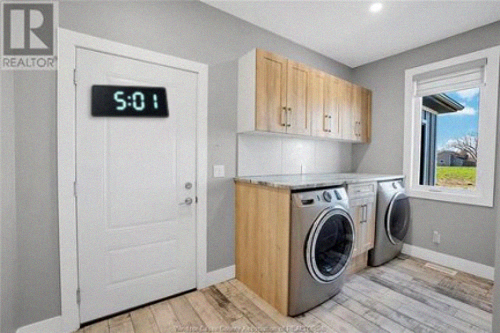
5:01
